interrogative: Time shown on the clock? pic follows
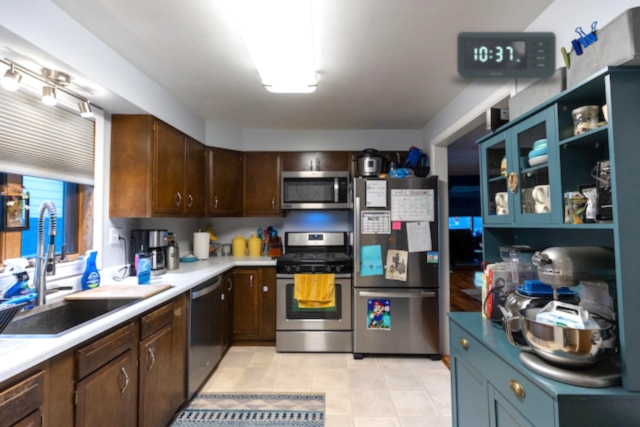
10:37
